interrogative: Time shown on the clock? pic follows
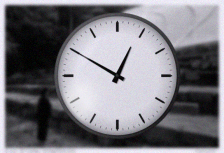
12:50
